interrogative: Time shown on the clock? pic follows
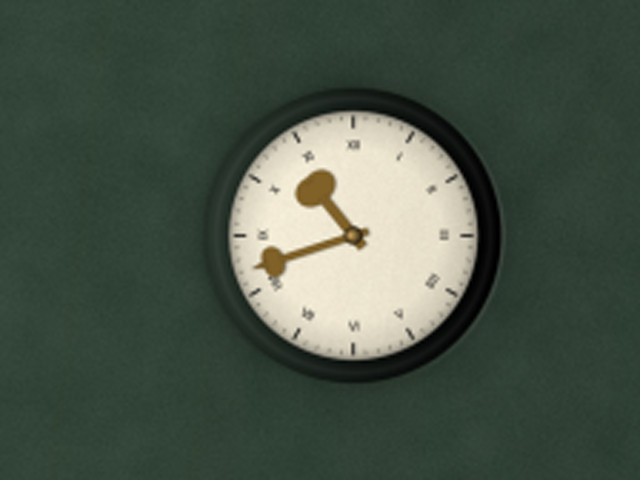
10:42
